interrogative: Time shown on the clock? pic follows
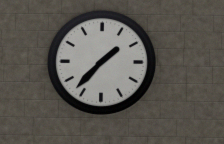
1:37
